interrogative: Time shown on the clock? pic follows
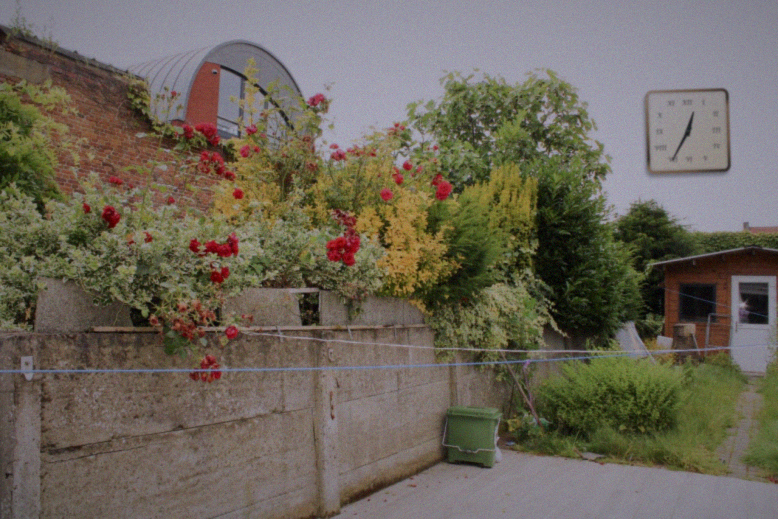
12:35
